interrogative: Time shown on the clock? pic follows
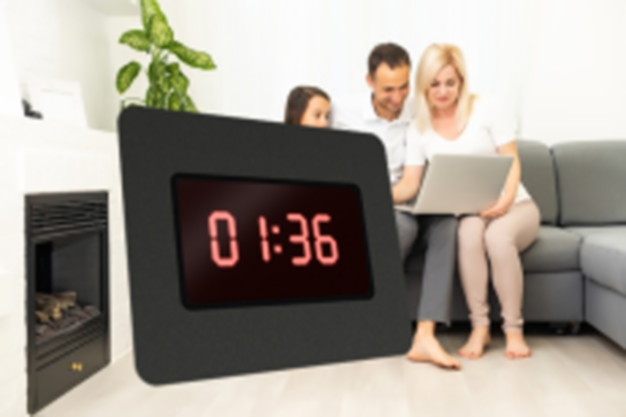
1:36
